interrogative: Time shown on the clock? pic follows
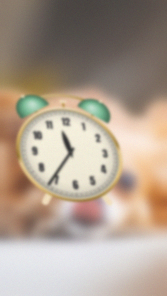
11:36
